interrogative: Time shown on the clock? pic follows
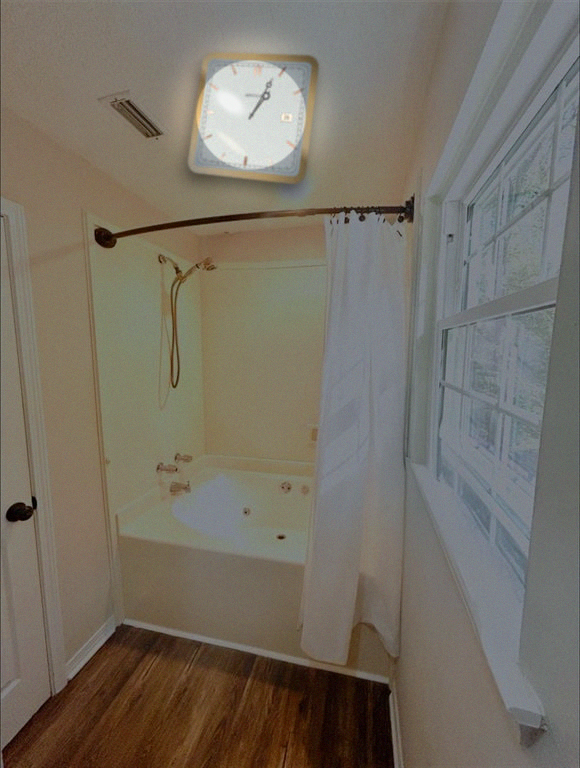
1:04
